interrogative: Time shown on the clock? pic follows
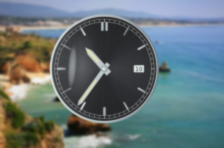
10:36
